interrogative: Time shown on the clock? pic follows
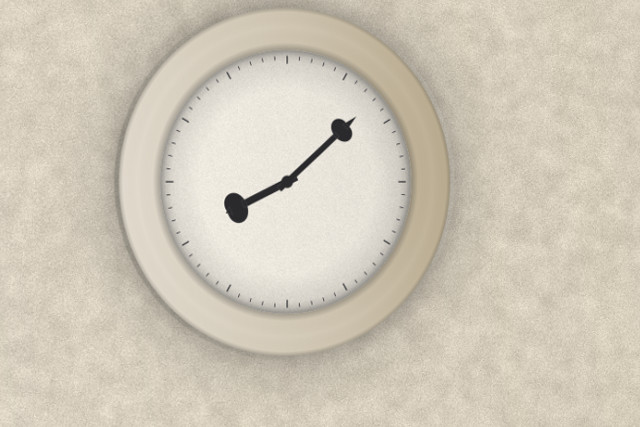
8:08
